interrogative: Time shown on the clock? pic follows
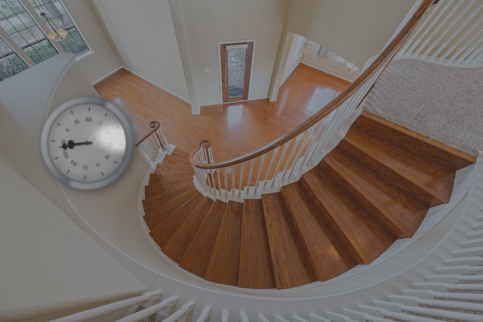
8:43
